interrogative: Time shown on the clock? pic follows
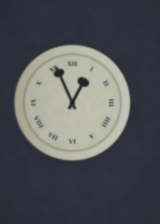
12:56
